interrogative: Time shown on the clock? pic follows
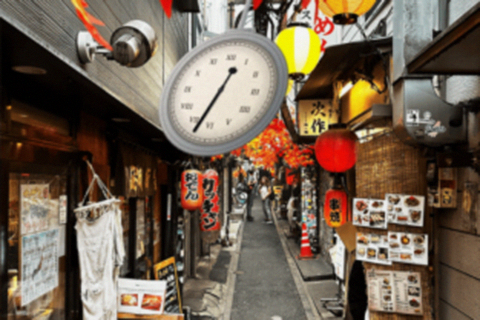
12:33
